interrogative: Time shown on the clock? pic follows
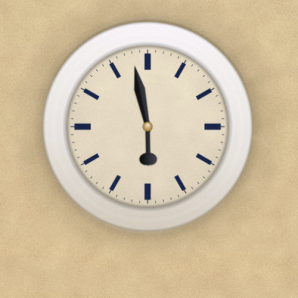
5:58
